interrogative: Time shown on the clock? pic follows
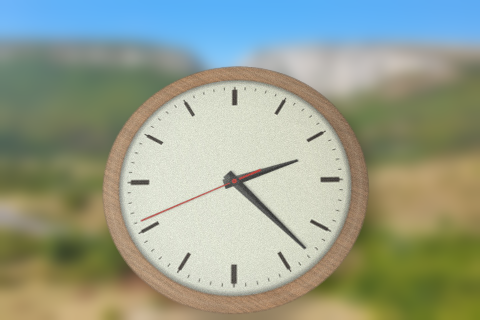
2:22:41
